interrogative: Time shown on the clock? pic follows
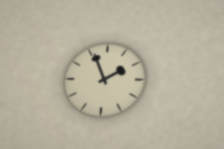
1:56
